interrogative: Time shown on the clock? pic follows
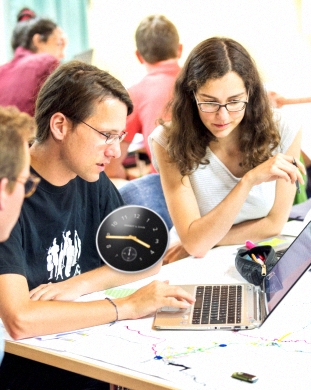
3:44
